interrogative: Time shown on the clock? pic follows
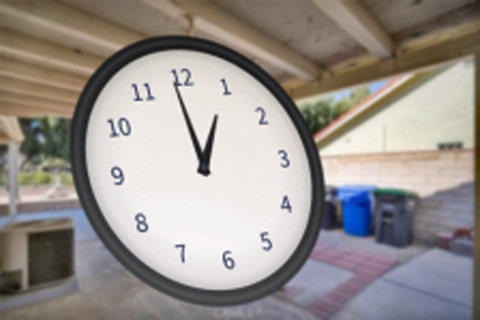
12:59
